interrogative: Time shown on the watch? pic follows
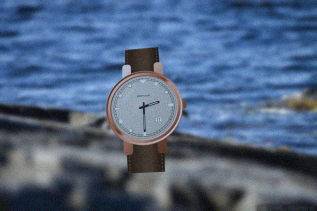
2:30
